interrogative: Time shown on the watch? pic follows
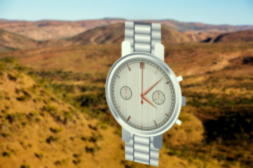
4:08
